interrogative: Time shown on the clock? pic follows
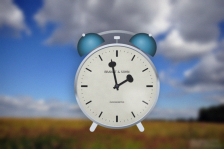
1:58
